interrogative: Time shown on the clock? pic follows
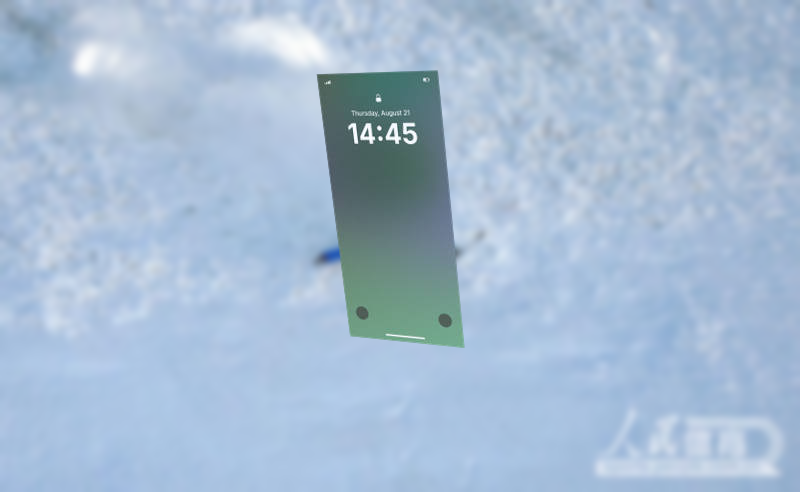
14:45
